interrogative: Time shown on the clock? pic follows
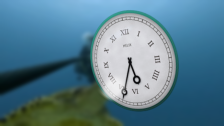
5:34
